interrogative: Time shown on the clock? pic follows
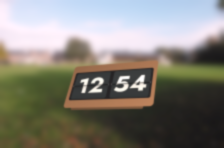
12:54
